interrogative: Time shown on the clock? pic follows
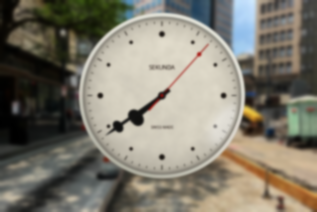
7:39:07
